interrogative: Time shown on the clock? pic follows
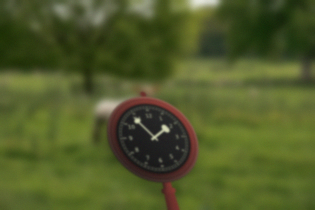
1:54
